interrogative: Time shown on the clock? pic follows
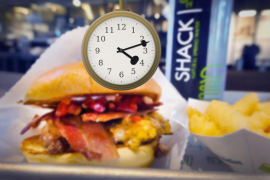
4:12
